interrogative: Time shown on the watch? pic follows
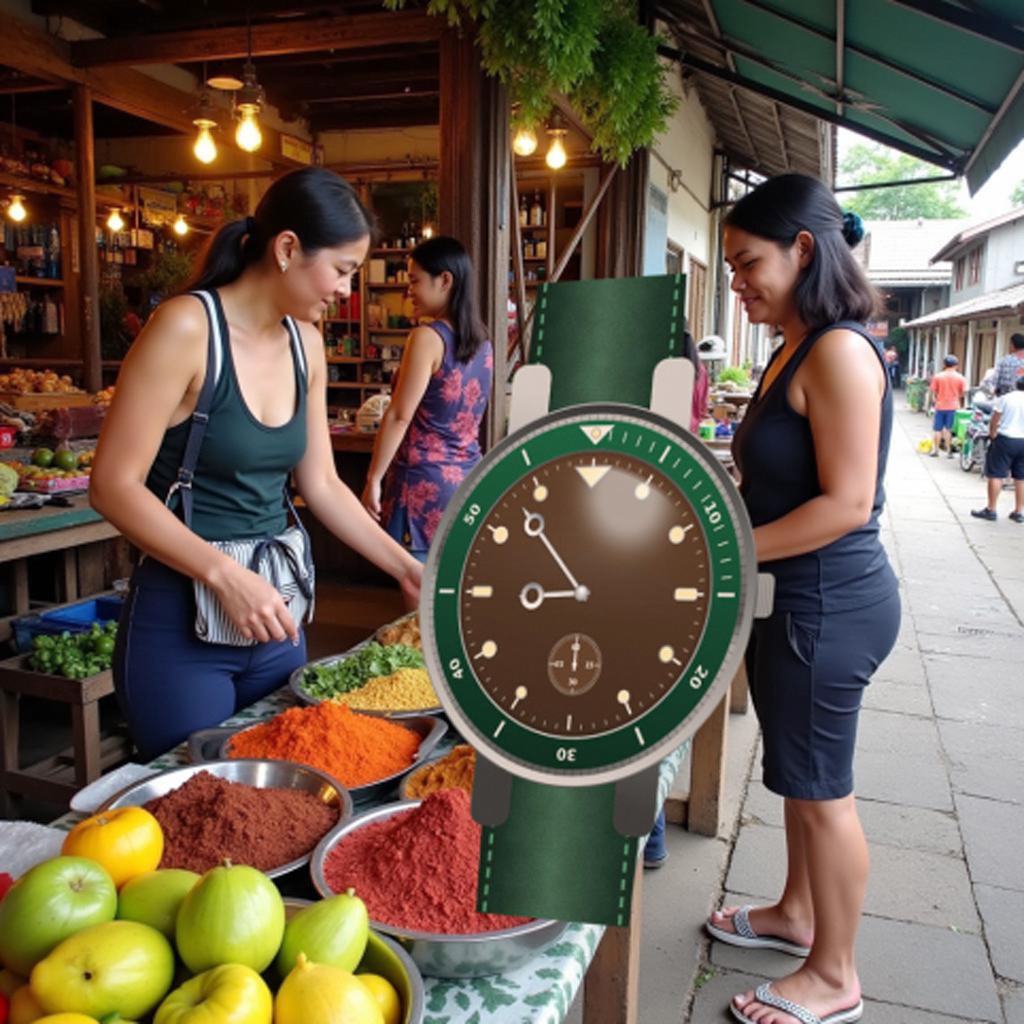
8:53
